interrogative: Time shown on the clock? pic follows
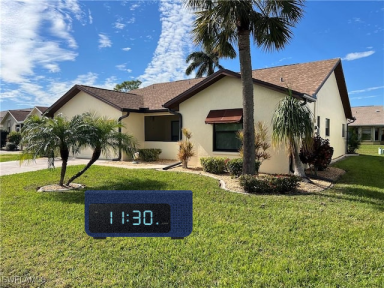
11:30
